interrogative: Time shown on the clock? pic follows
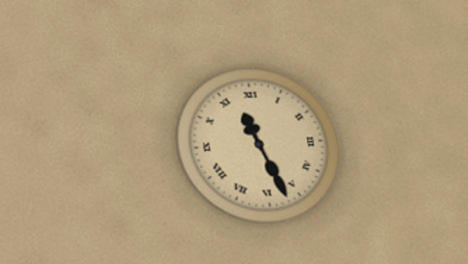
11:27
